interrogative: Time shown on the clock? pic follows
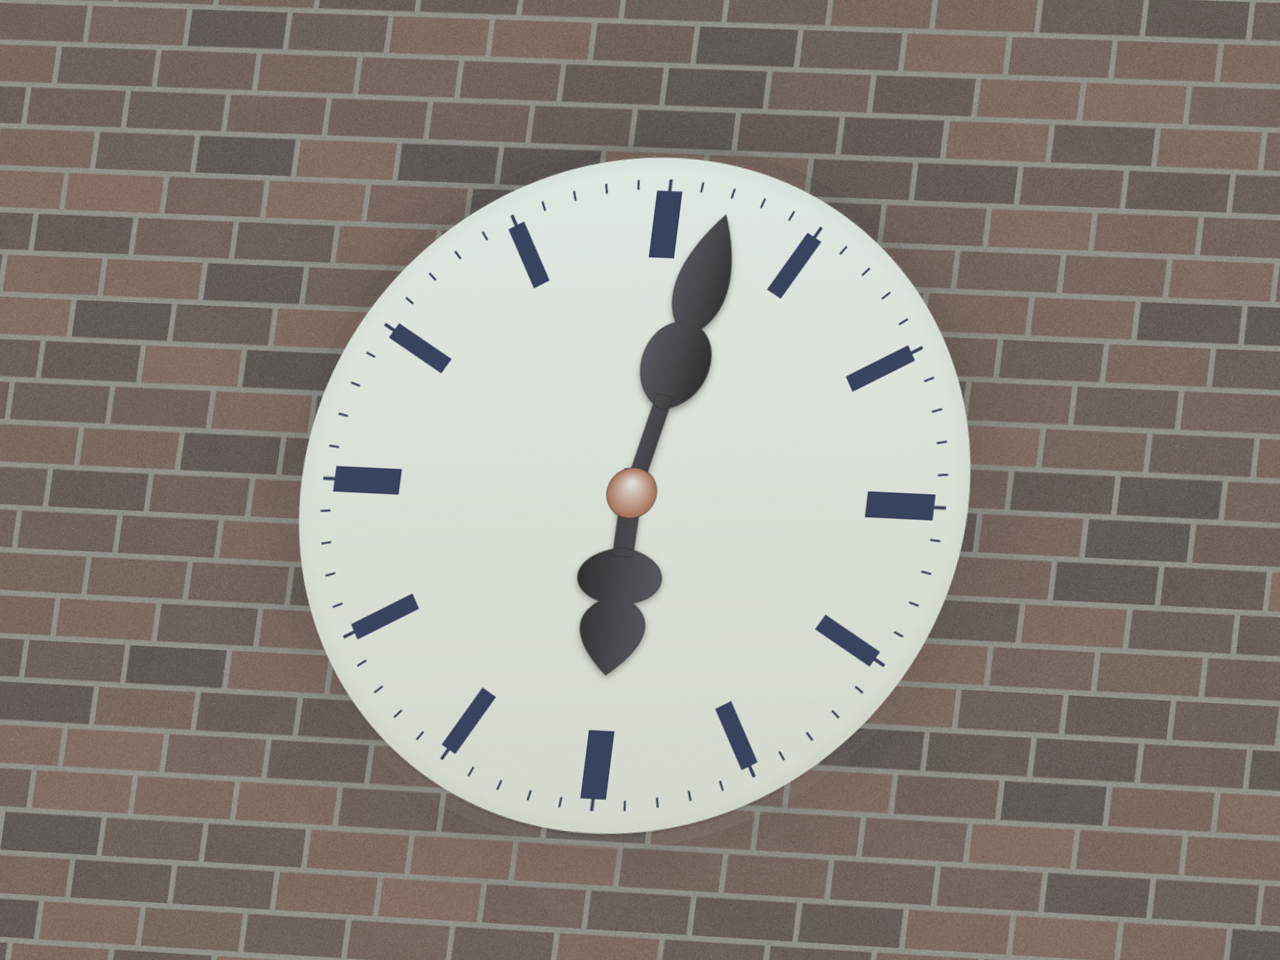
6:02
